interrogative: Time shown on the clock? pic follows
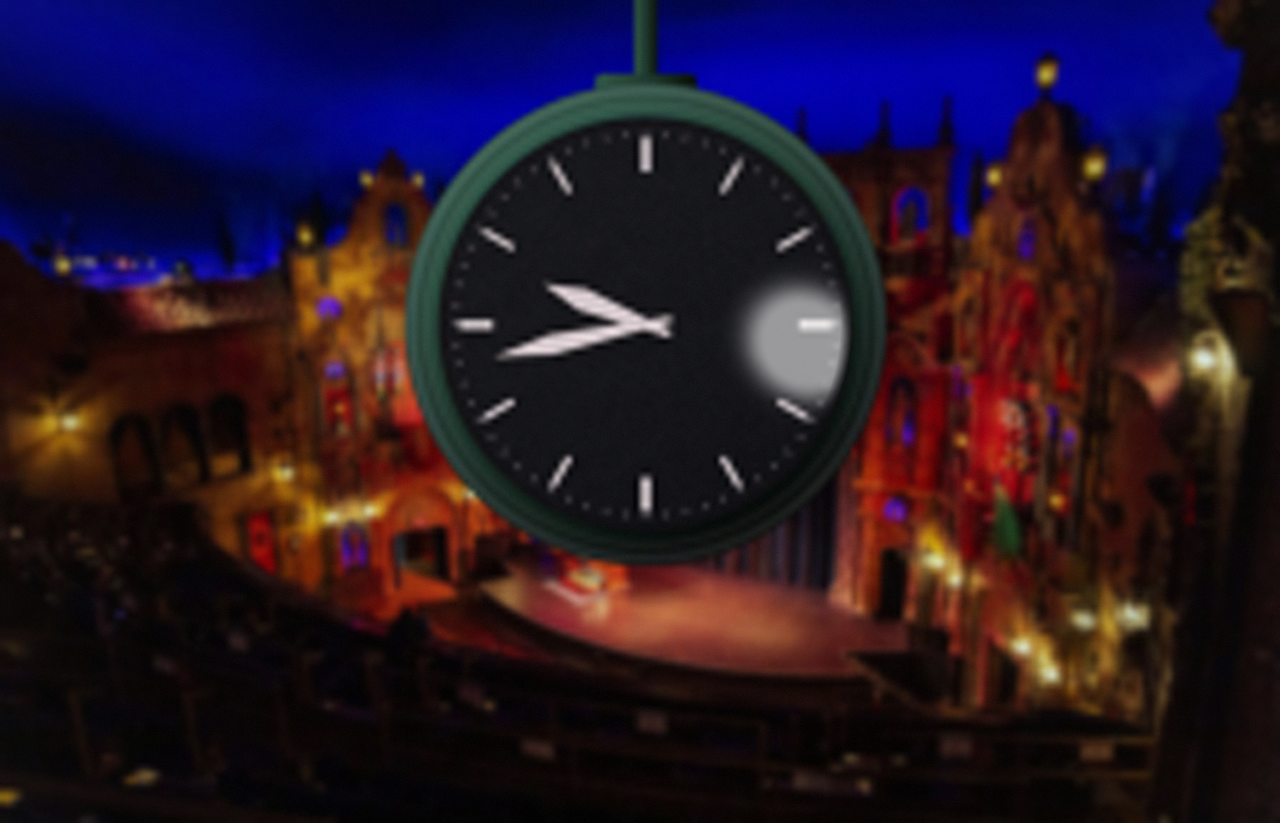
9:43
